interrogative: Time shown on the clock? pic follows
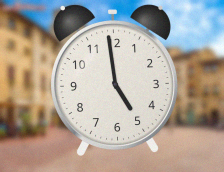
4:59
